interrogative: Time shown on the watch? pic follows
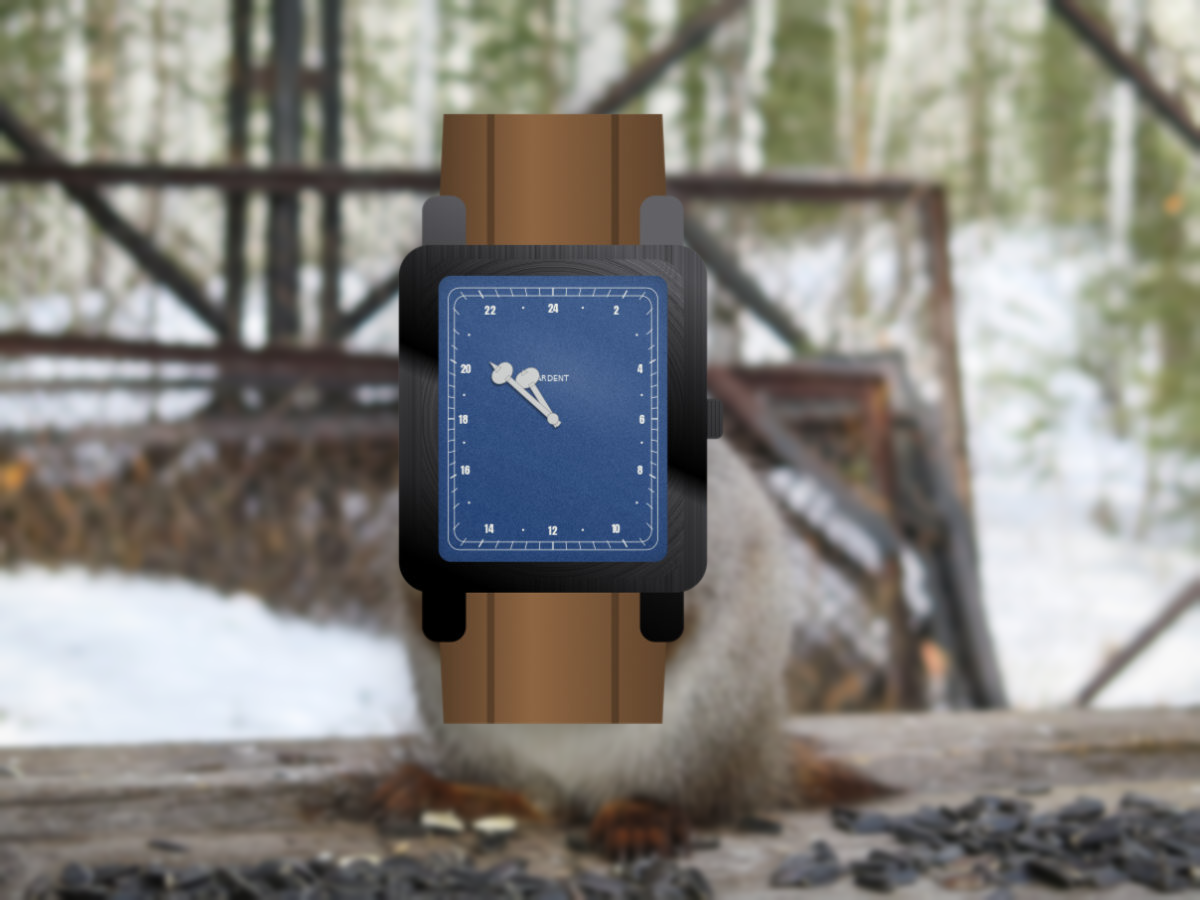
21:52
